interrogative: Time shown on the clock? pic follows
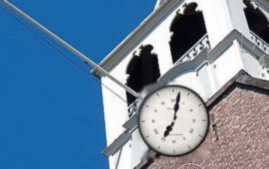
7:02
